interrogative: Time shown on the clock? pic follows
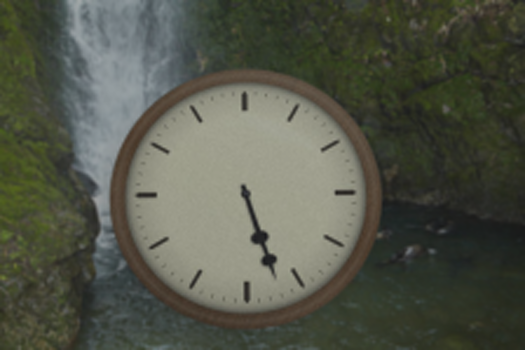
5:27
